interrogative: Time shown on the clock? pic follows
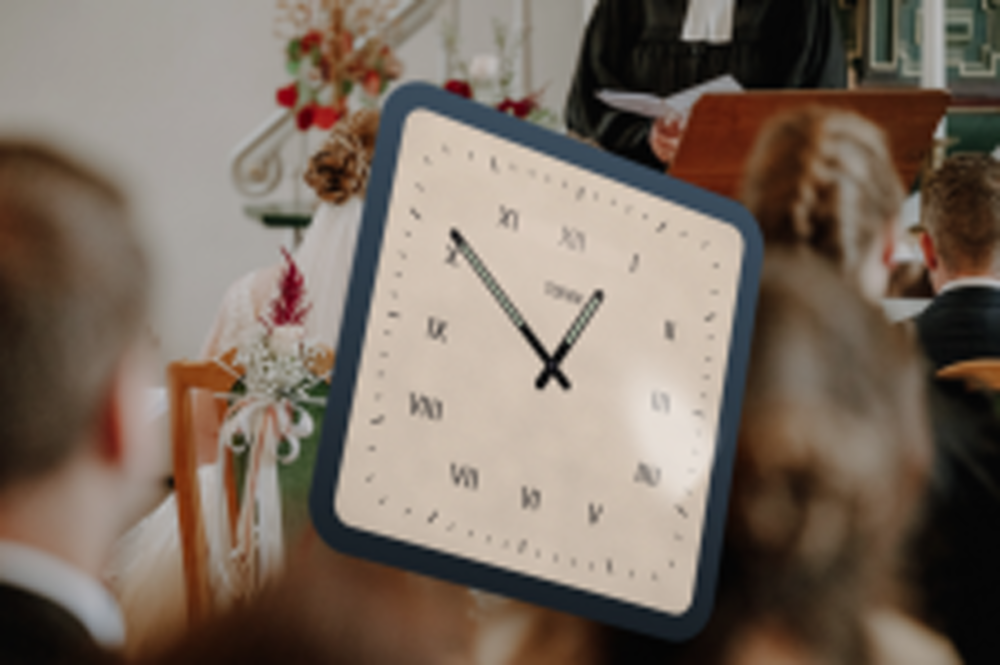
12:51
